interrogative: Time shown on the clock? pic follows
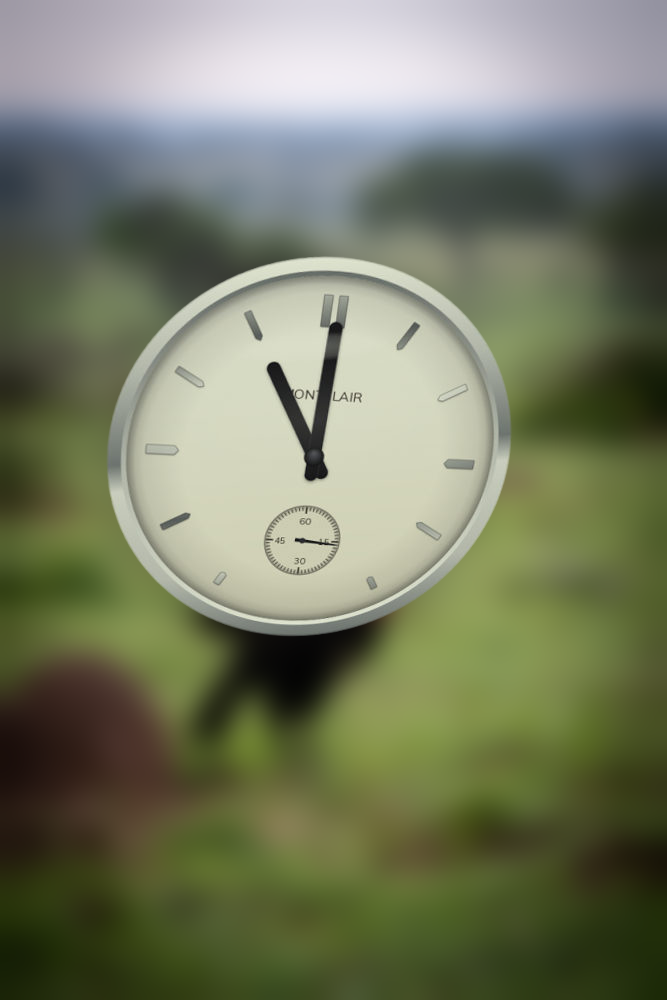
11:00:16
